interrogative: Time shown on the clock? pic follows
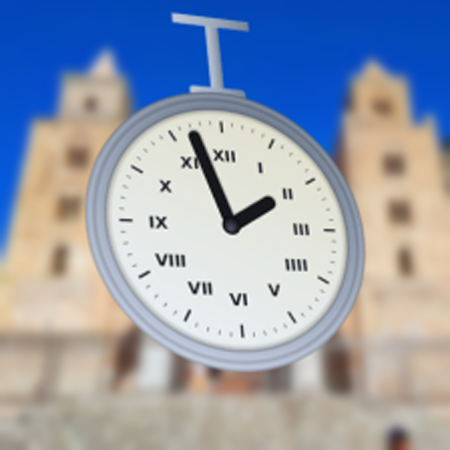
1:57
